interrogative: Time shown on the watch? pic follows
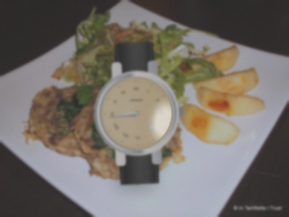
8:44
